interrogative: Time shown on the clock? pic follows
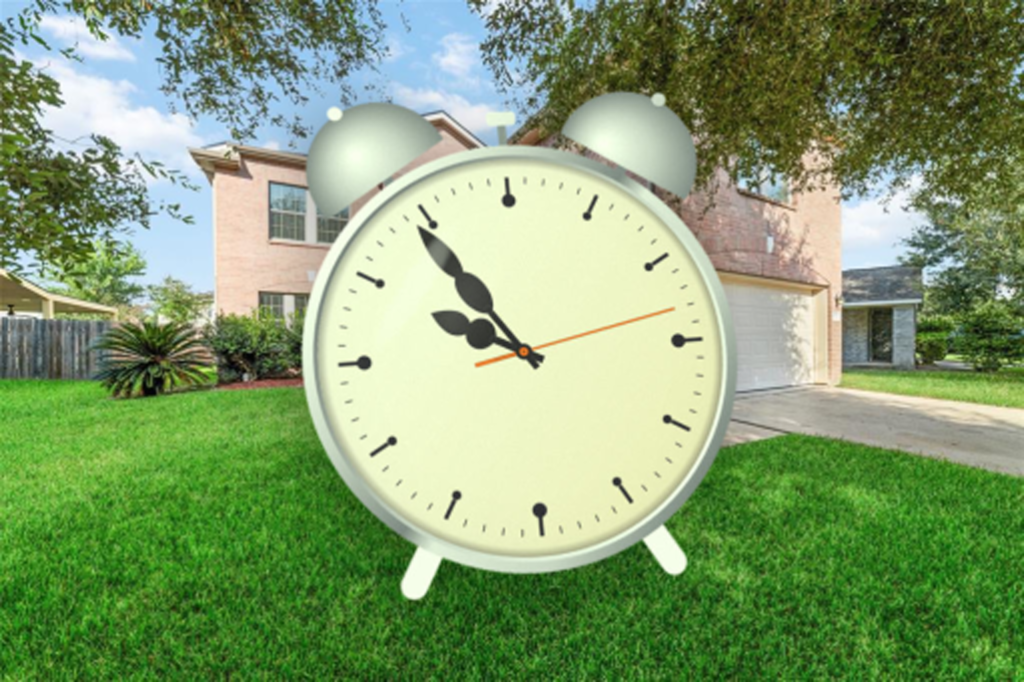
9:54:13
